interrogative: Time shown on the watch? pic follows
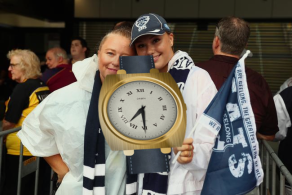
7:30
